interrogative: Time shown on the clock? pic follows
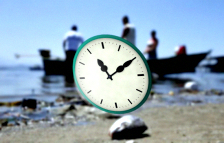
11:10
